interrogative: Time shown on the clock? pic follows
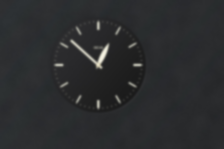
12:52
